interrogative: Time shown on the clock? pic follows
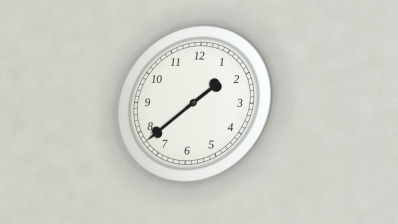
1:38
